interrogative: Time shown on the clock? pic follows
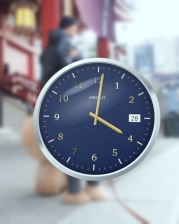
4:01
